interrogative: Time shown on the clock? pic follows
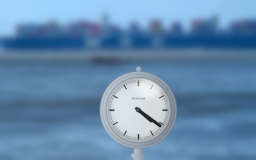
4:21
